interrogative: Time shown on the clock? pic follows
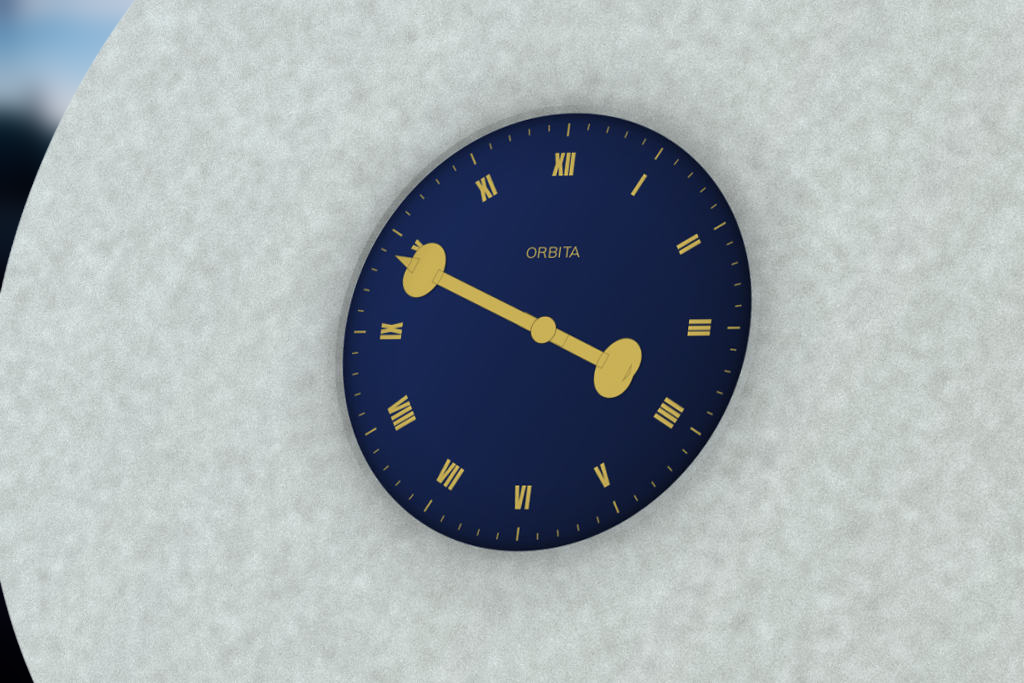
3:49
